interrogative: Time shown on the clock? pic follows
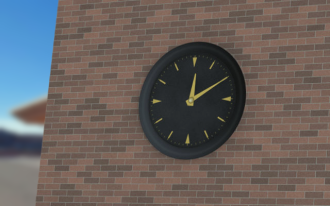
12:10
